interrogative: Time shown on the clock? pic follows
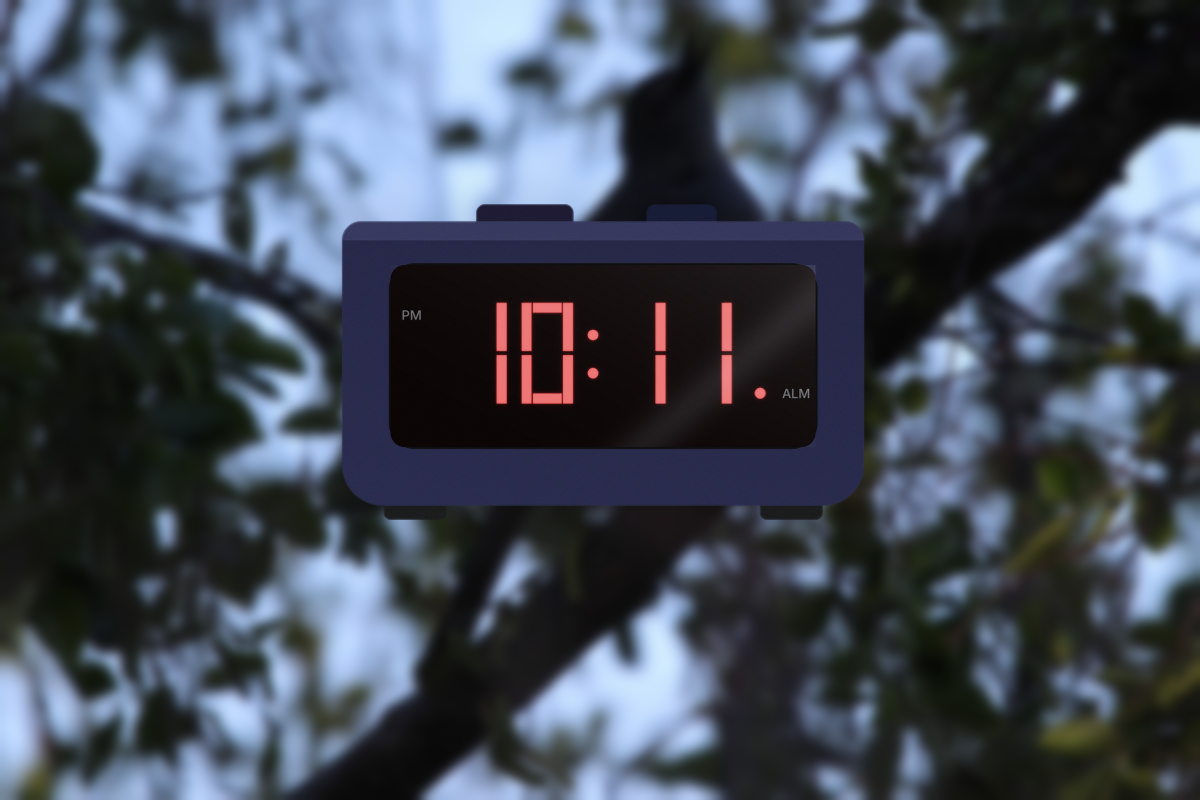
10:11
